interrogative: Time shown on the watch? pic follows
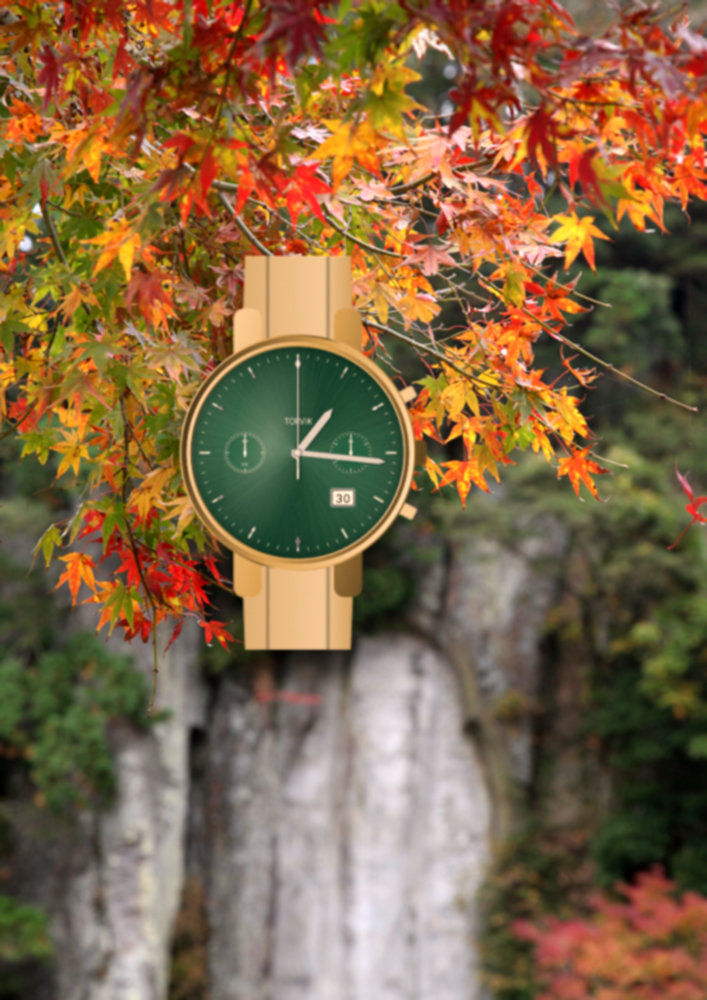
1:16
